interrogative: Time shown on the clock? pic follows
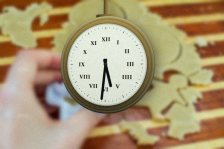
5:31
